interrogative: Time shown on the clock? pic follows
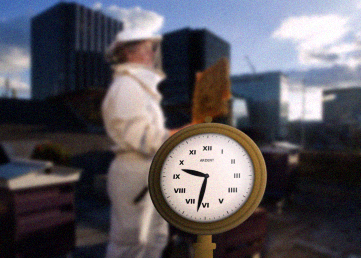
9:32
